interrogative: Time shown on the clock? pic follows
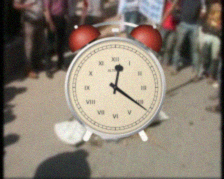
12:21
